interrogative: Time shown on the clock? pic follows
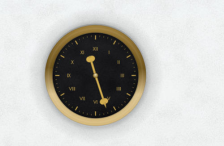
11:27
